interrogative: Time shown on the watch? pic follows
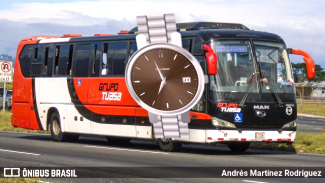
6:57
